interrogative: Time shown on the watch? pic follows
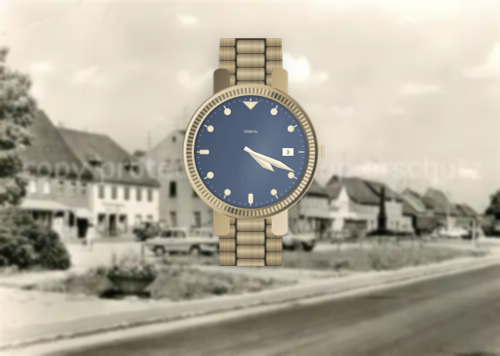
4:19
